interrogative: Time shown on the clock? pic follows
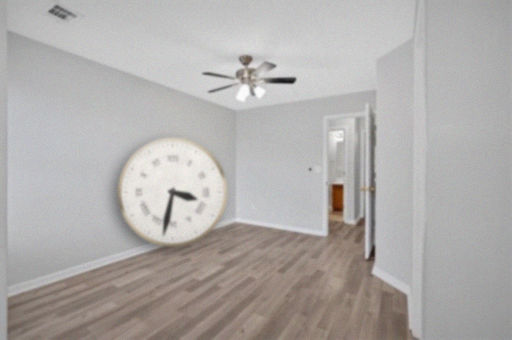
3:32
